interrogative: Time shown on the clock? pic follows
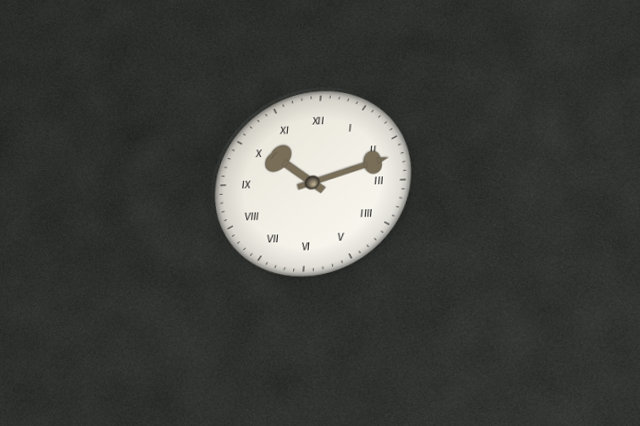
10:12
